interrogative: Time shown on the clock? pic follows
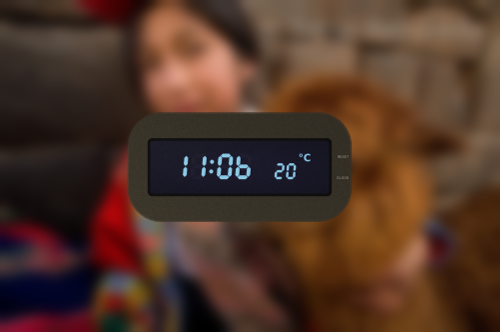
11:06
